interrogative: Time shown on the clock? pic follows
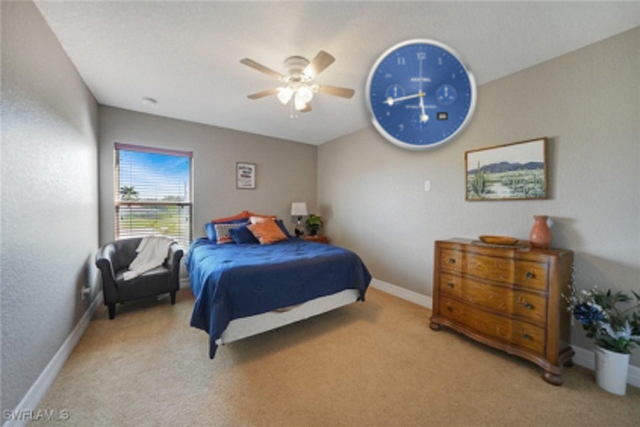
5:43
